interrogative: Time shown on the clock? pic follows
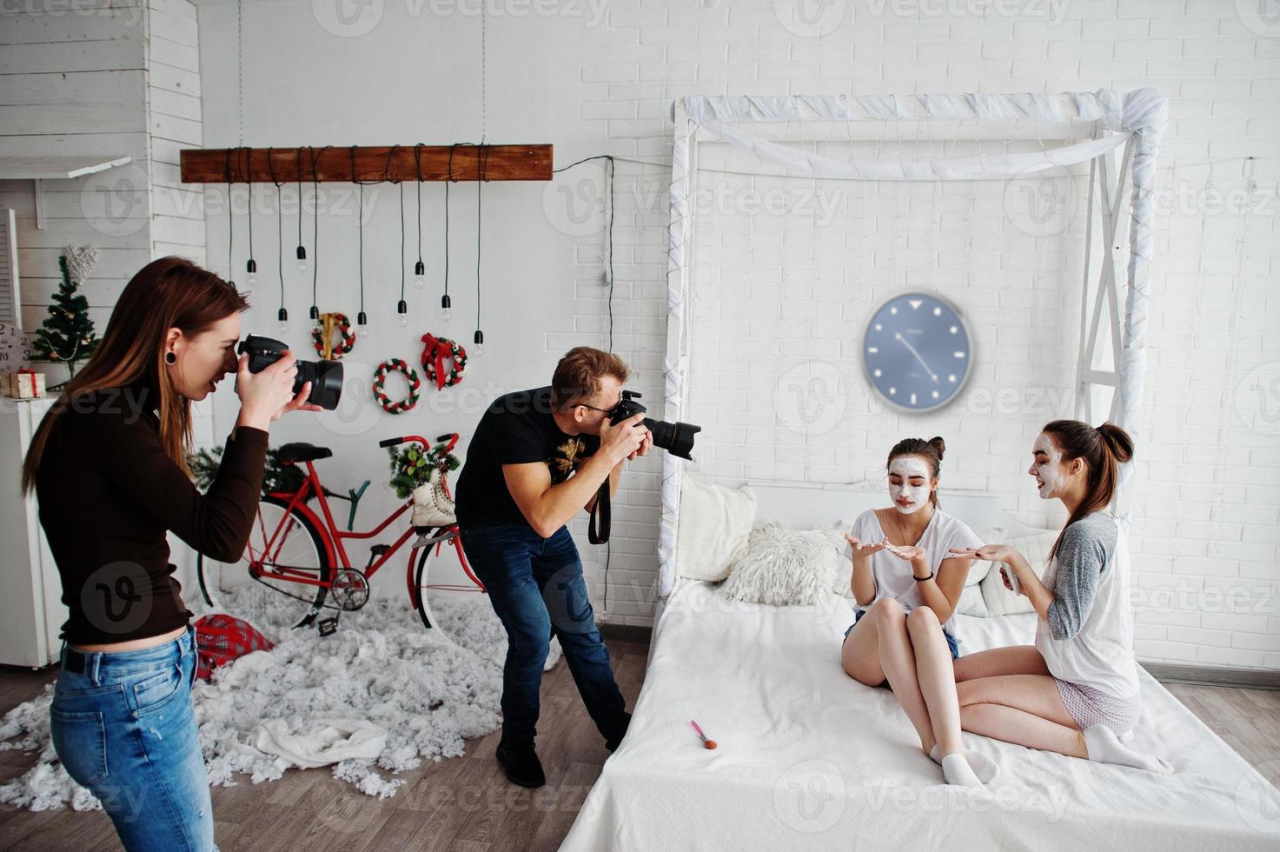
10:23
